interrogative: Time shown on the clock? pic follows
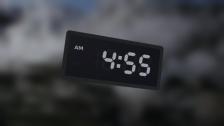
4:55
